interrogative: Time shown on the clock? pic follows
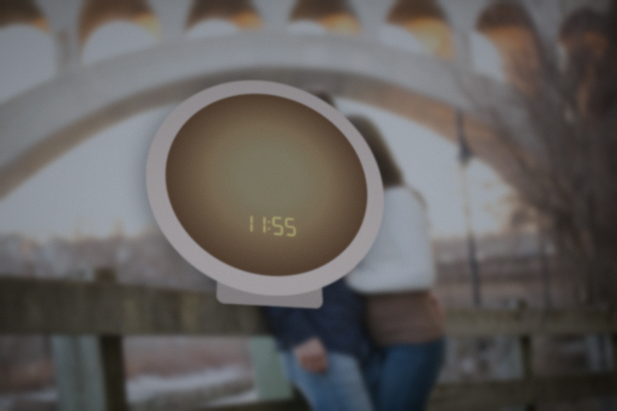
11:55
